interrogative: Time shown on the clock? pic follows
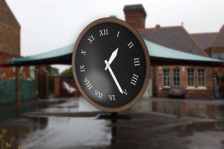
1:26
